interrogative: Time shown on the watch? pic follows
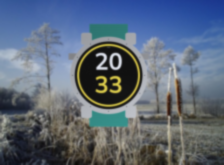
20:33
